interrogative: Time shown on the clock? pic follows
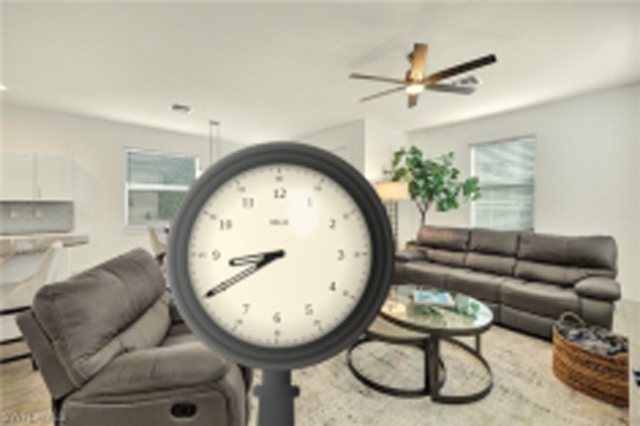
8:40
